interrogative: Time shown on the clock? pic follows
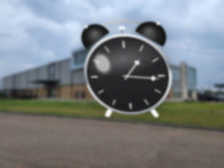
1:16
